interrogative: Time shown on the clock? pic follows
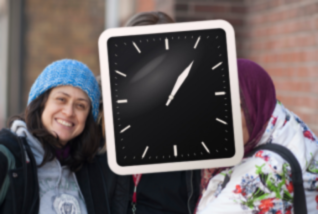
1:06
